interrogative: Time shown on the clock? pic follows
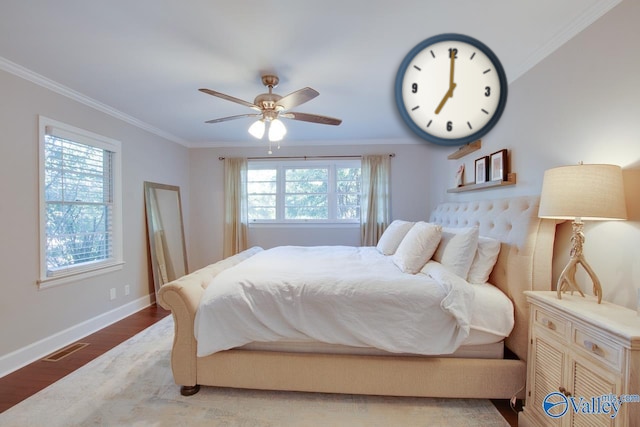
7:00
